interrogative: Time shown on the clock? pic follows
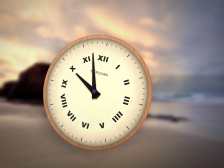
9:57
